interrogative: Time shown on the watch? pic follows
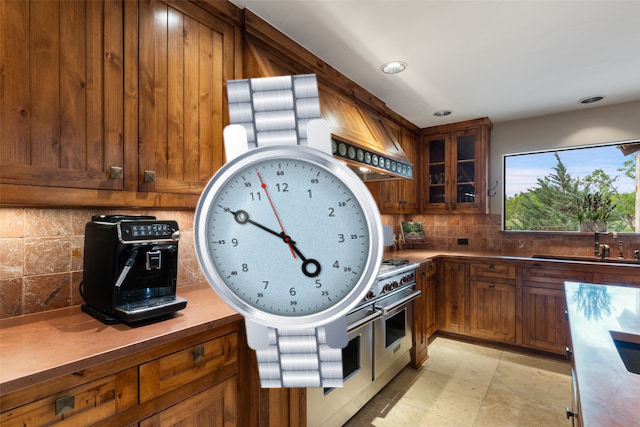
4:49:57
